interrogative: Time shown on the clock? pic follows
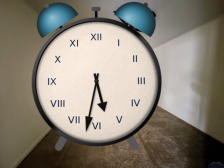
5:32
